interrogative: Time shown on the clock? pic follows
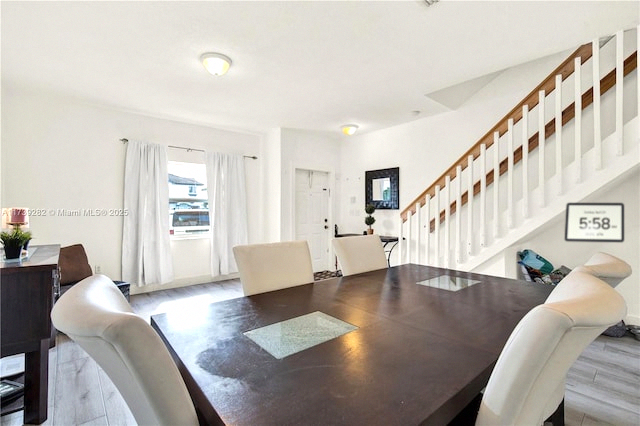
5:58
